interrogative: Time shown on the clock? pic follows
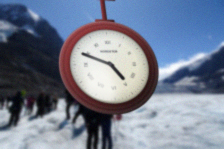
4:49
